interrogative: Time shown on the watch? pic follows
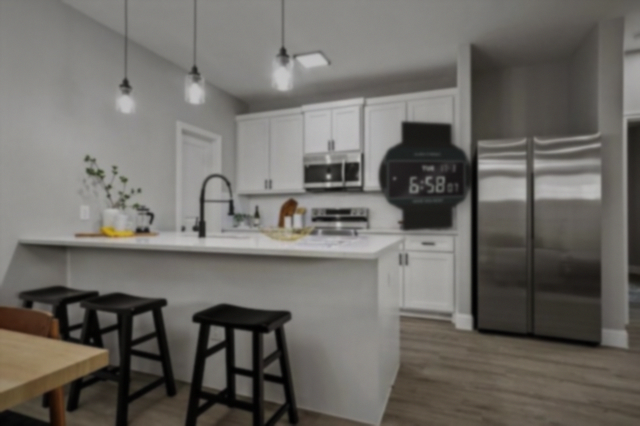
6:58
